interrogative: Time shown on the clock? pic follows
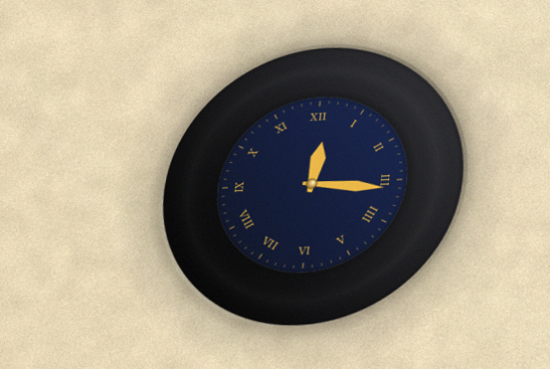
12:16
